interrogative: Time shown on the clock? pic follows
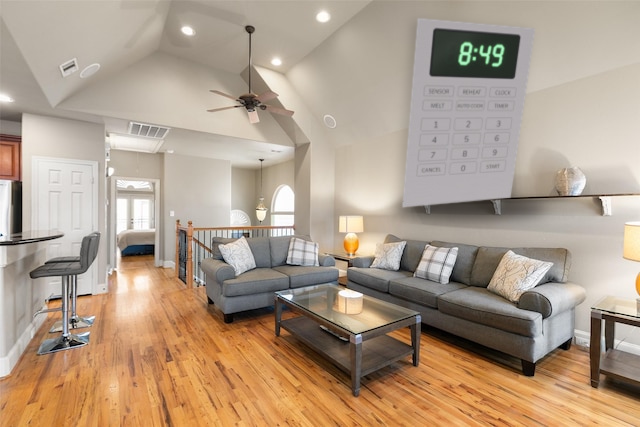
8:49
